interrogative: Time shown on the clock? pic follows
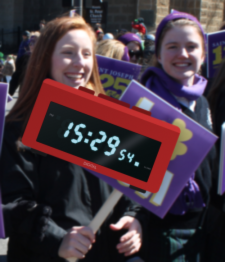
15:29:54
